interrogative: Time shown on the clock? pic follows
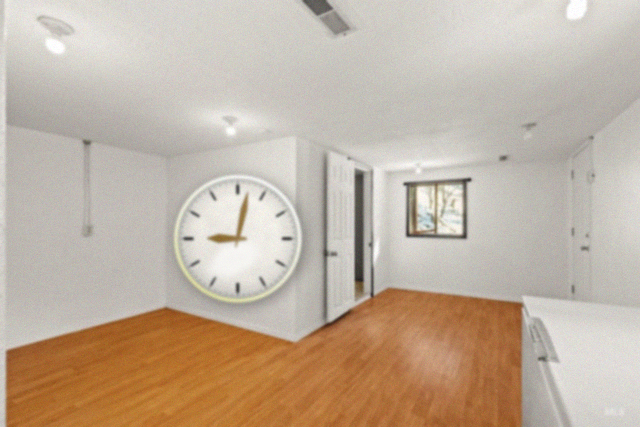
9:02
